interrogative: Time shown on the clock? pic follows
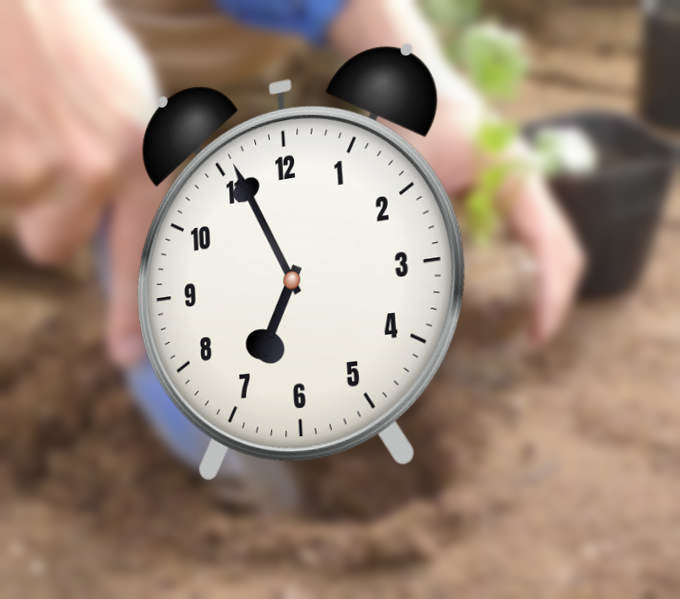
6:56
